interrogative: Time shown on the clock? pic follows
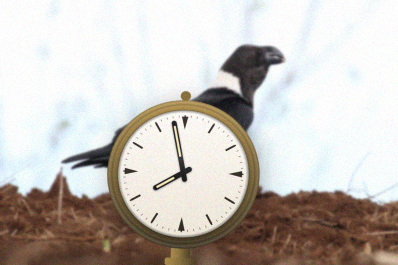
7:58
